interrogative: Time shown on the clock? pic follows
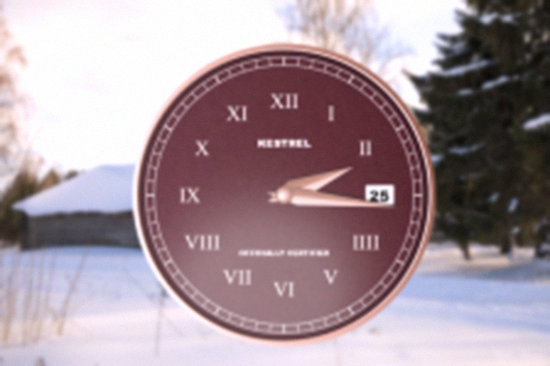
2:16
